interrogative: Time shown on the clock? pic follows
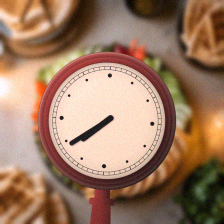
7:39
